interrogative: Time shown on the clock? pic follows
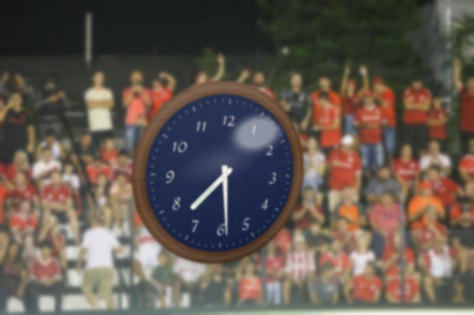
7:29
